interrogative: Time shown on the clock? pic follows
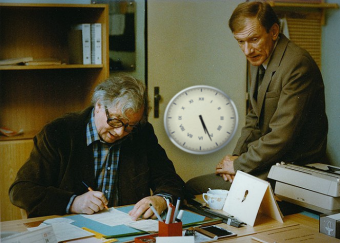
5:26
